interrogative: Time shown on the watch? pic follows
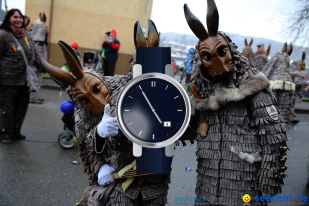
4:55
